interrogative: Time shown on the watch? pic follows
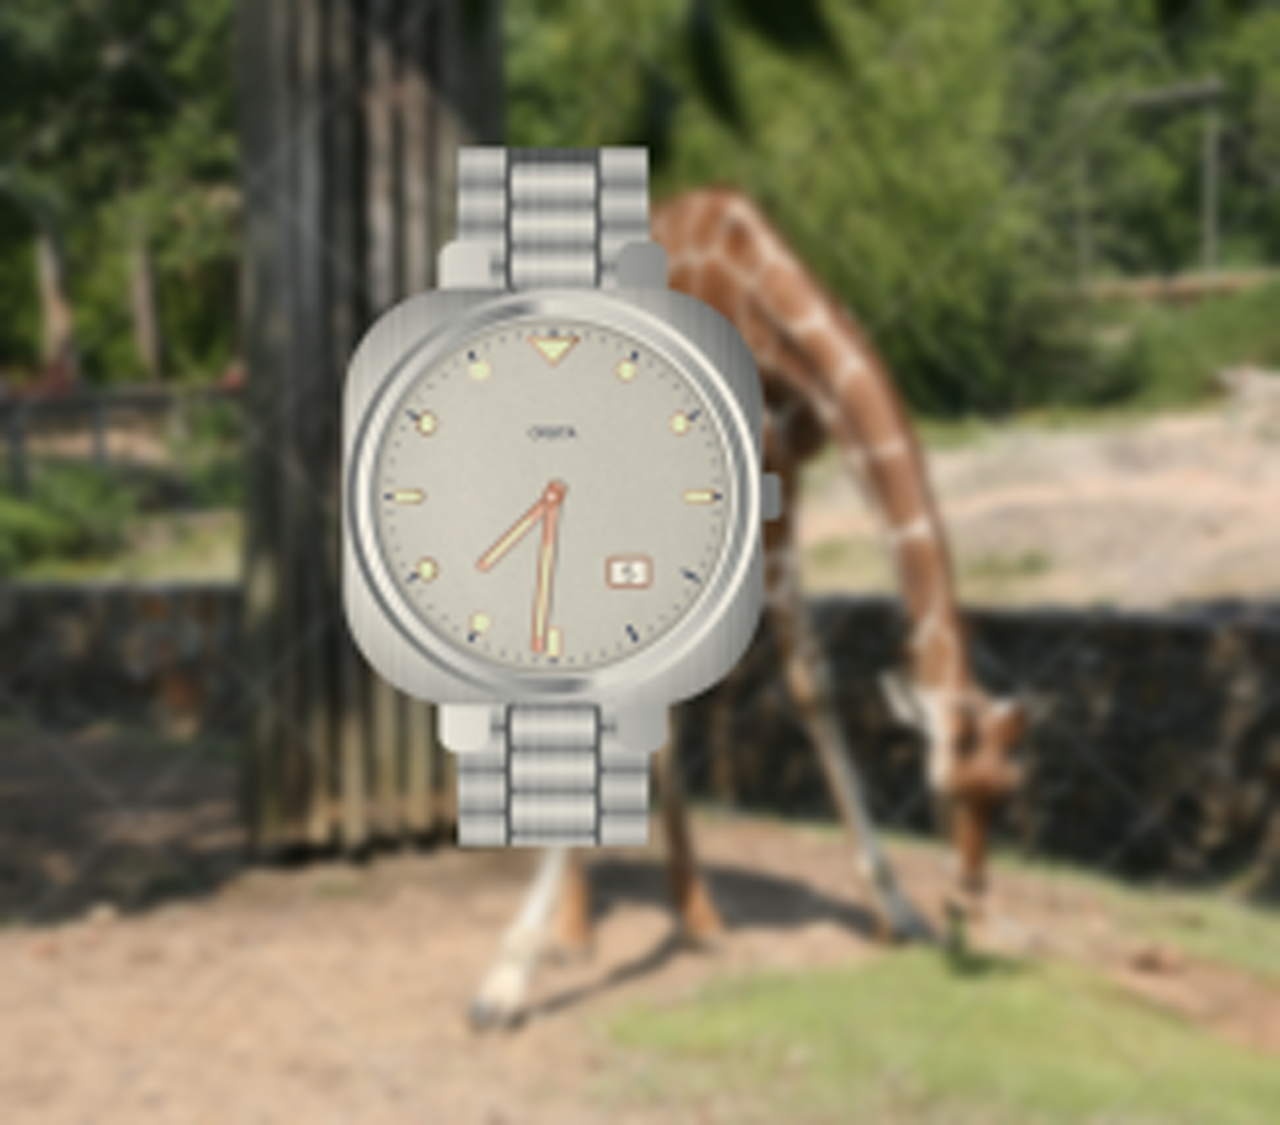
7:31
